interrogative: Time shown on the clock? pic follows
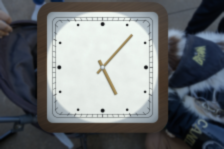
5:07
